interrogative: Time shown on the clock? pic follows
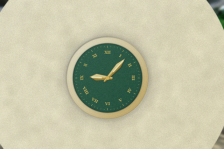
9:07
